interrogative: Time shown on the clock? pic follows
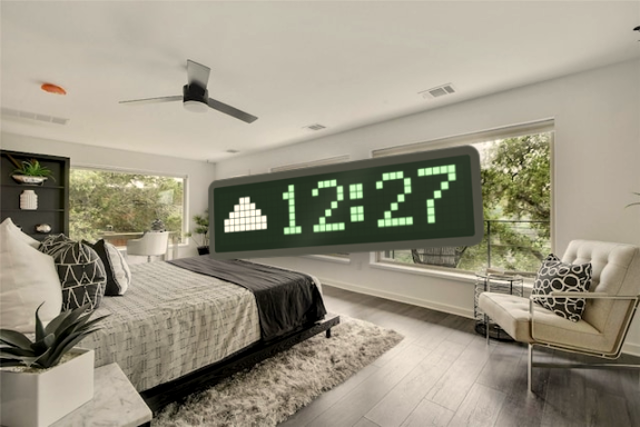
12:27
